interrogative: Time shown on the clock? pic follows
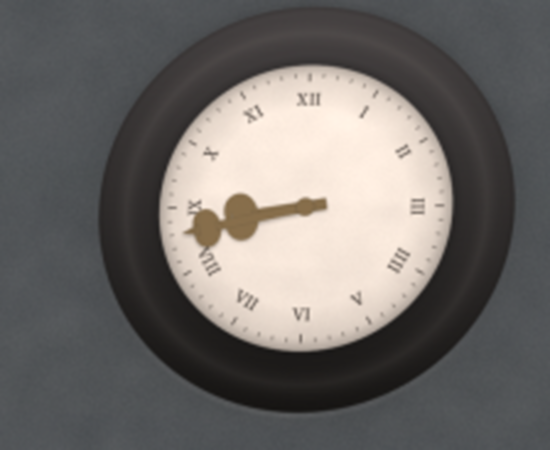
8:43
